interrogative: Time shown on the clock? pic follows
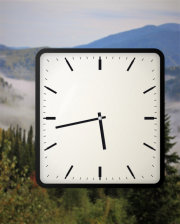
5:43
